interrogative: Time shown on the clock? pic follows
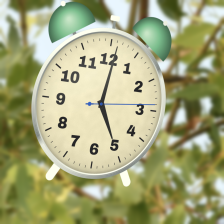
5:01:14
